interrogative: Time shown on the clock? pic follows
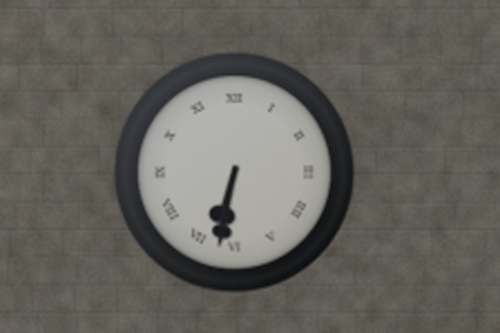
6:32
